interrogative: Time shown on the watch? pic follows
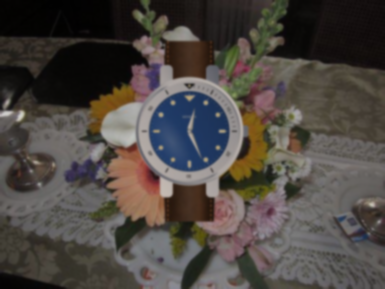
12:26
